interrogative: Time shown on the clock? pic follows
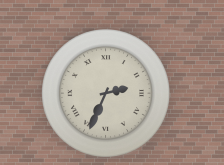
2:34
